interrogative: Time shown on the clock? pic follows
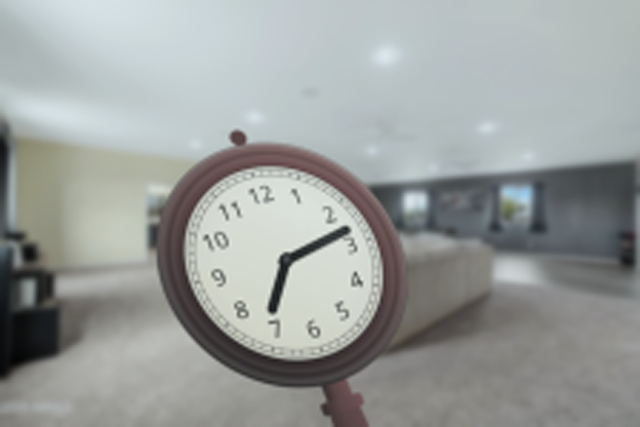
7:13
